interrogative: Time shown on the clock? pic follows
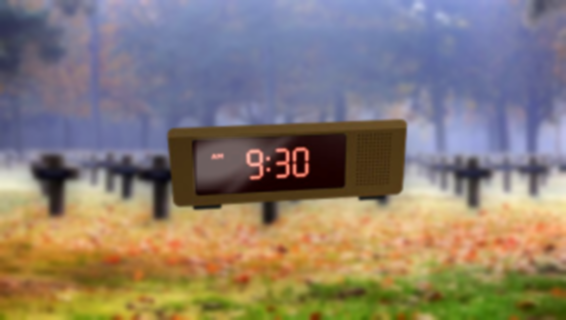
9:30
